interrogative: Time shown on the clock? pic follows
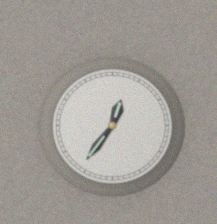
12:36
